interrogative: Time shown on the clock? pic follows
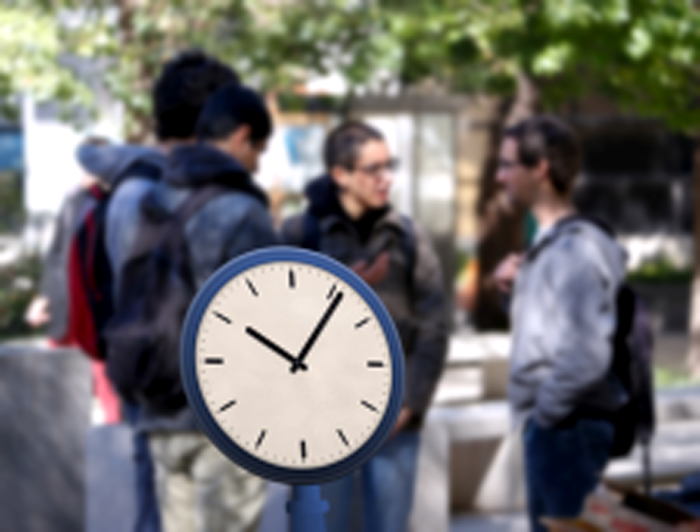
10:06
